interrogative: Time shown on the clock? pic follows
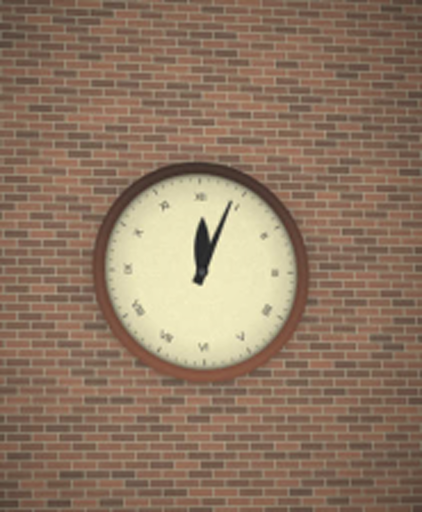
12:04
